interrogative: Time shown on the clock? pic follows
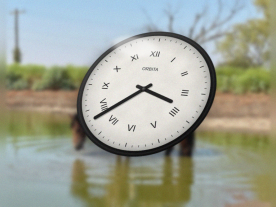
3:38
